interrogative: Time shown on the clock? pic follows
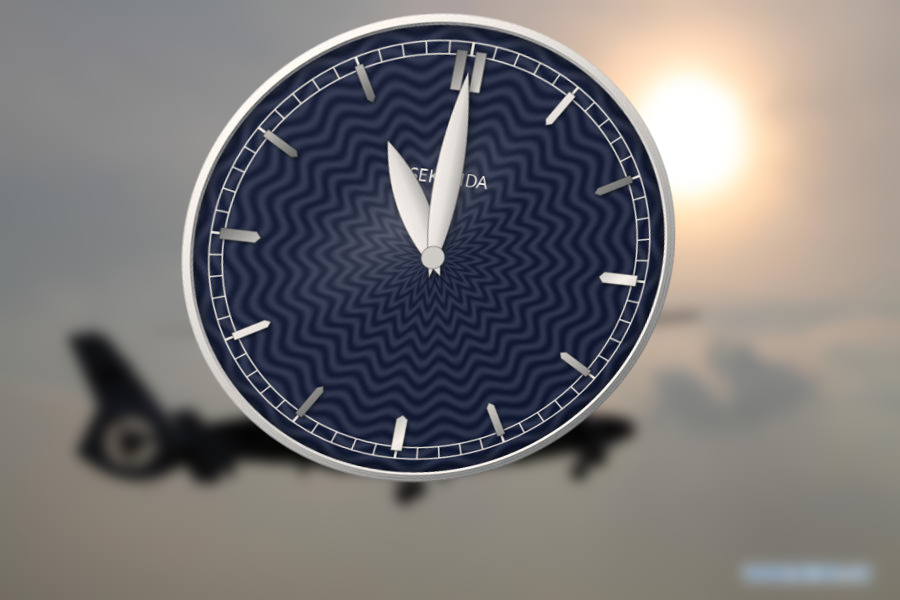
11:00
